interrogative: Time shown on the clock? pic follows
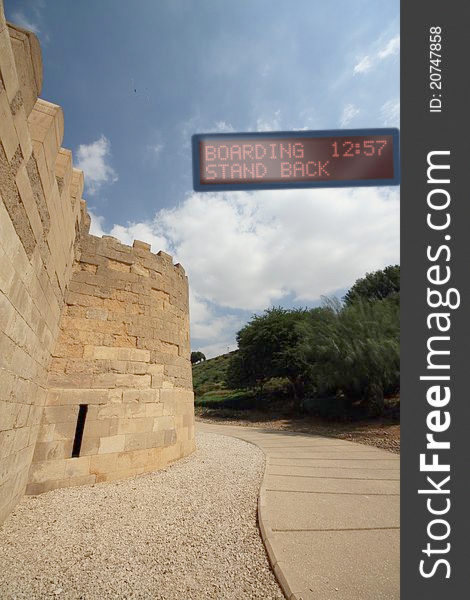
12:57
